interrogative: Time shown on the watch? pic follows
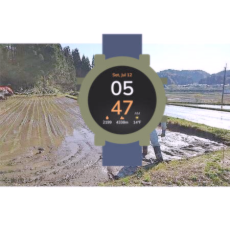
5:47
